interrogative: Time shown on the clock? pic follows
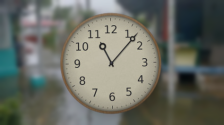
11:07
